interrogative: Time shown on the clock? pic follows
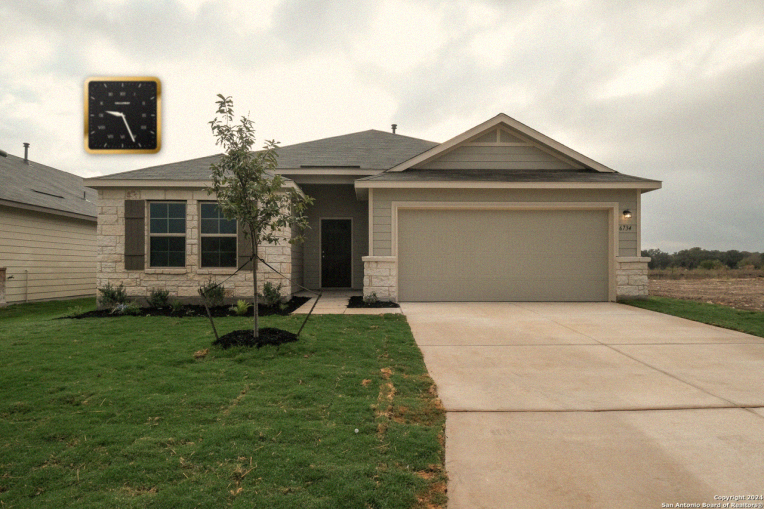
9:26
